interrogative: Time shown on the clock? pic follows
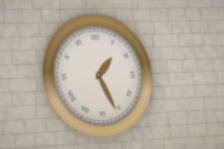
1:26
